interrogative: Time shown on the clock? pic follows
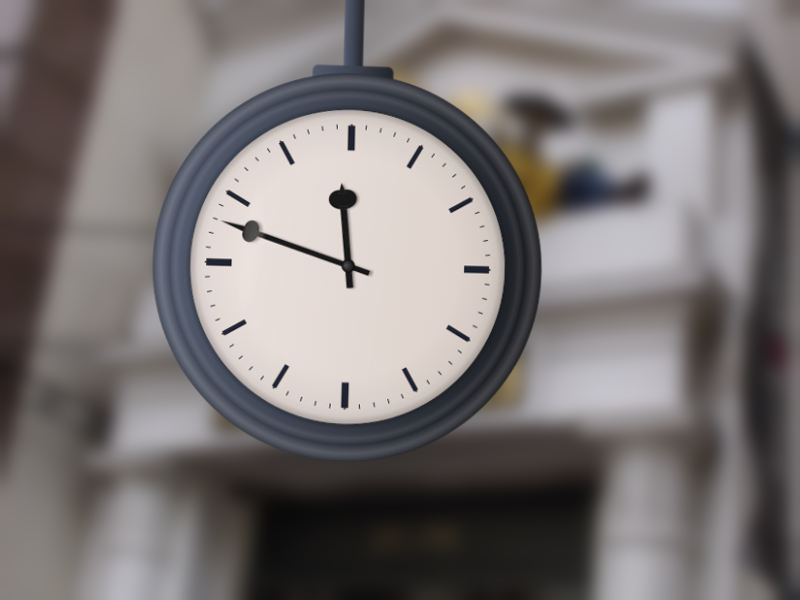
11:48
